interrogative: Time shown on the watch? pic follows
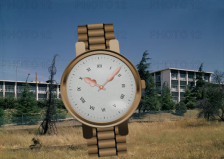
10:08
